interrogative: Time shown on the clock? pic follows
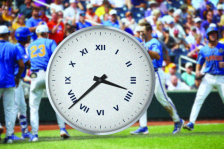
3:38
